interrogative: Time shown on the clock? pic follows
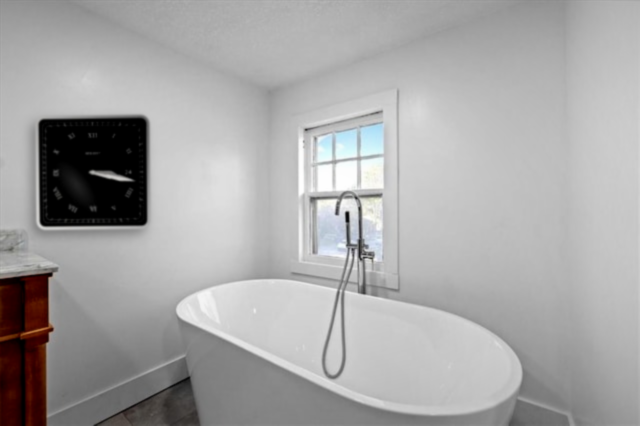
3:17
